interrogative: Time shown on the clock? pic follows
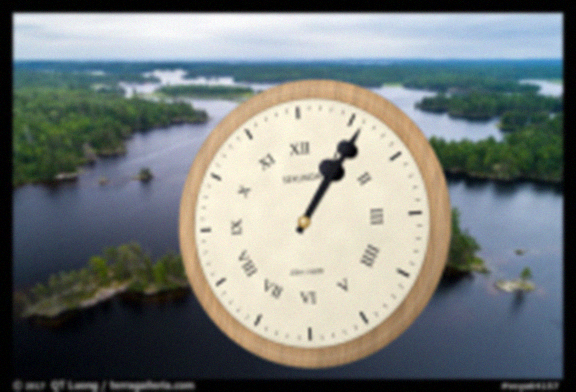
1:06
